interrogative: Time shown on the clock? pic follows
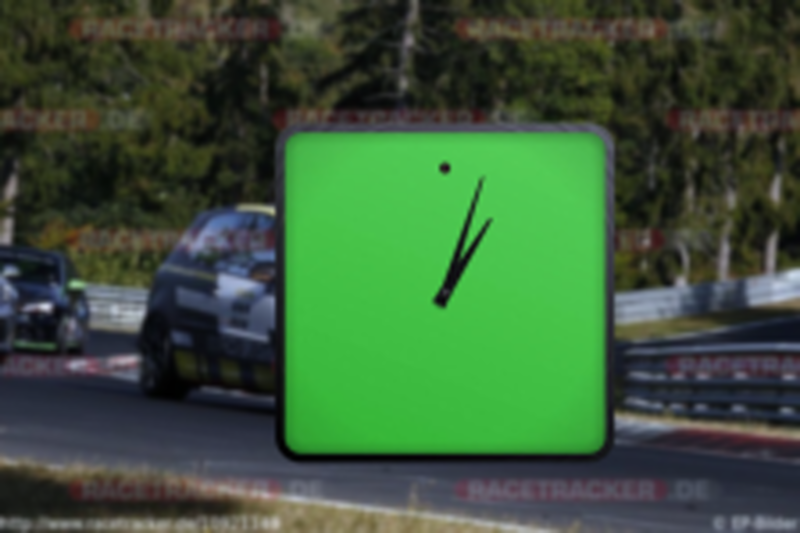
1:03
